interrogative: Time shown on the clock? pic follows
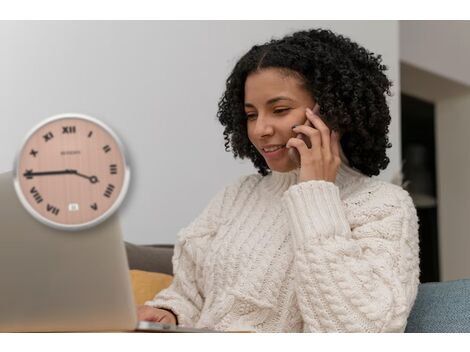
3:45
